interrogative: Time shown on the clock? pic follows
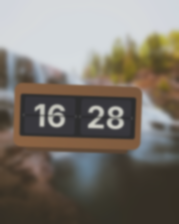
16:28
